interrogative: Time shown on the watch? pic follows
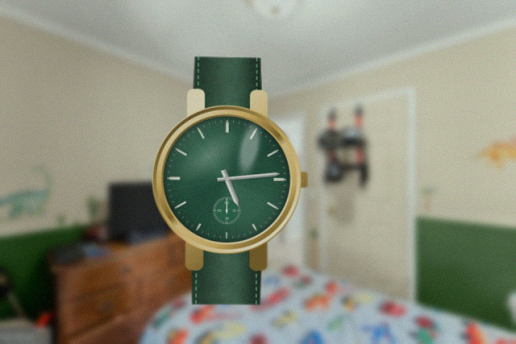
5:14
